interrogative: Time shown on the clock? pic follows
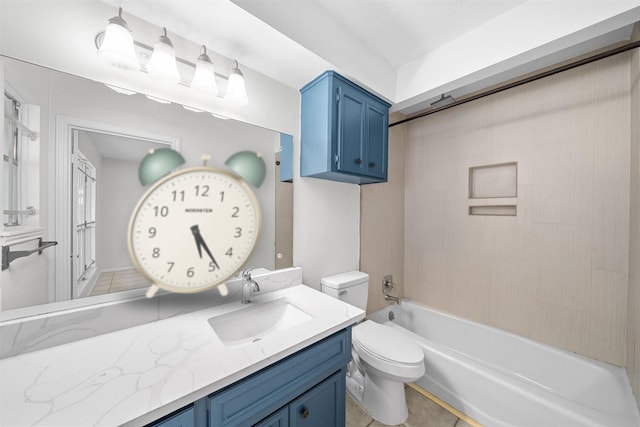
5:24
